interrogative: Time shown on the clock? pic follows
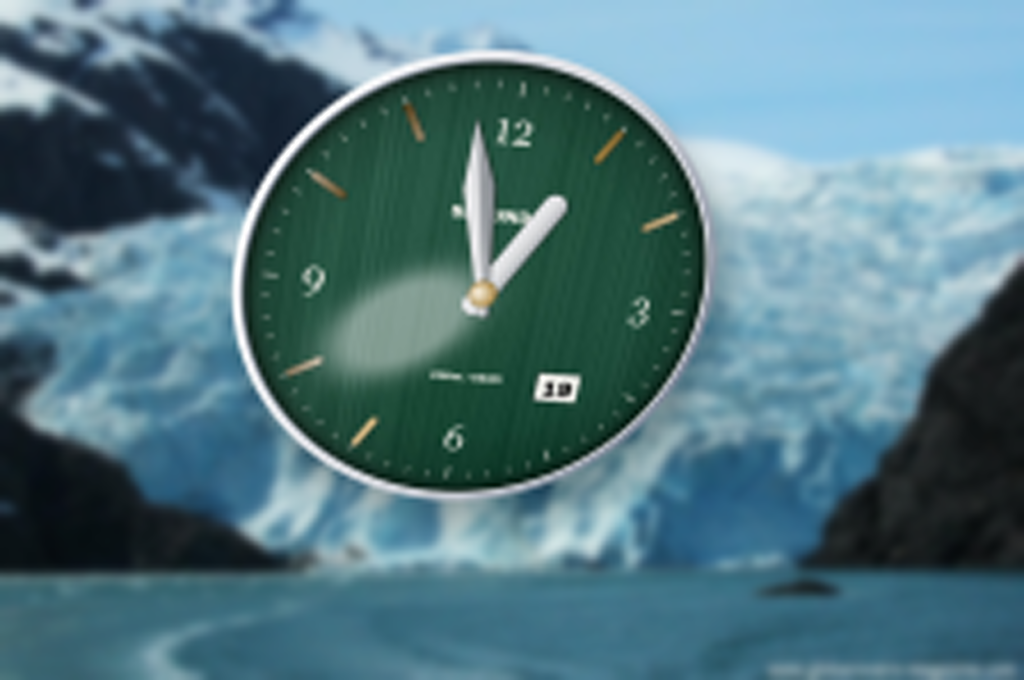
12:58
